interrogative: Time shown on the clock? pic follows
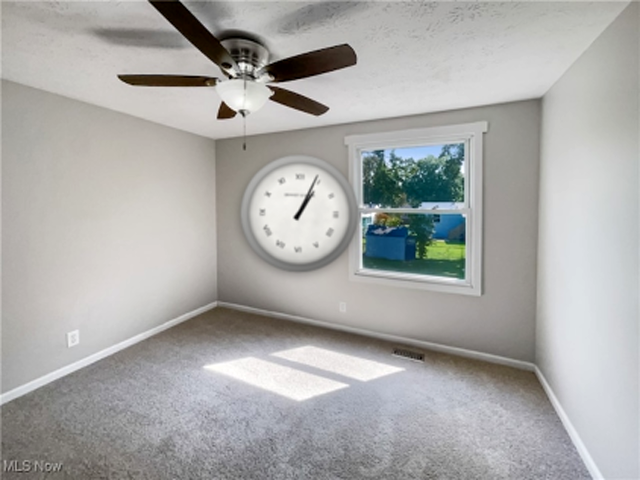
1:04
